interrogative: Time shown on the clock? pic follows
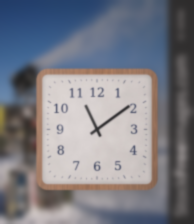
11:09
